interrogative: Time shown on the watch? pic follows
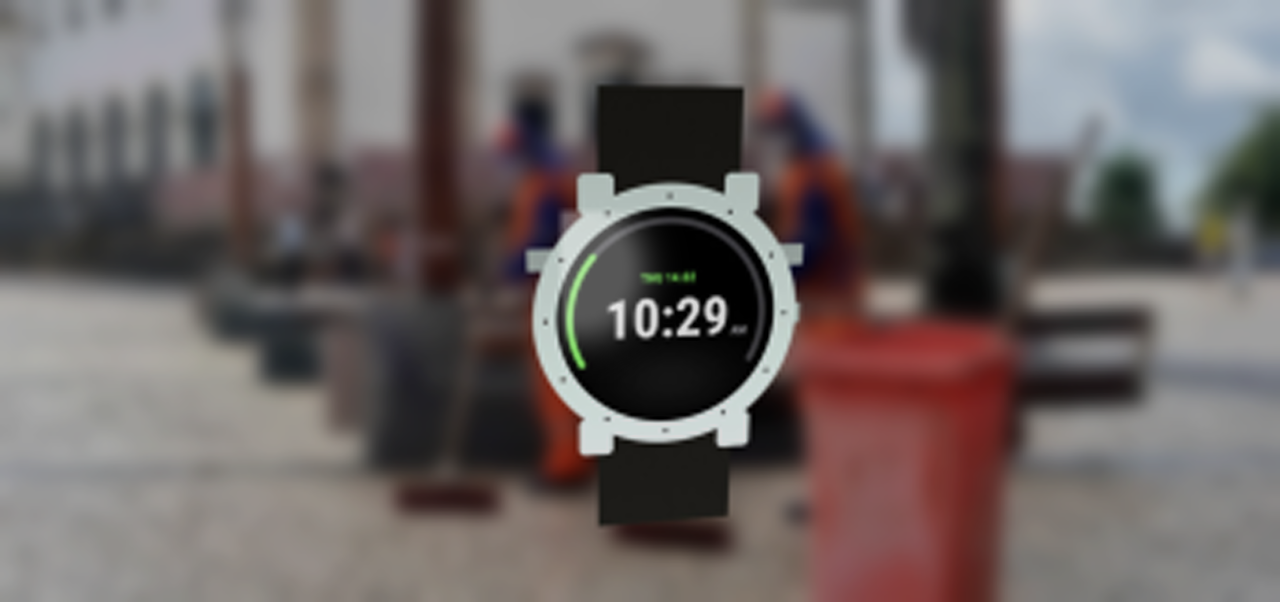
10:29
